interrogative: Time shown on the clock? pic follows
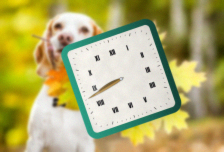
8:43
